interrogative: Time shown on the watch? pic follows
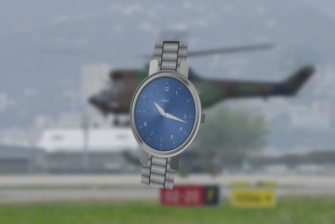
10:17
